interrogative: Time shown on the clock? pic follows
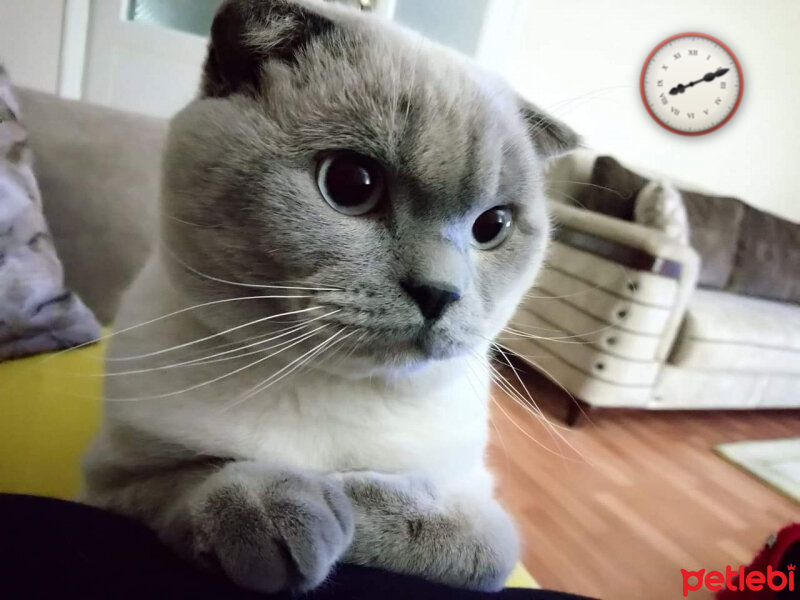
8:11
